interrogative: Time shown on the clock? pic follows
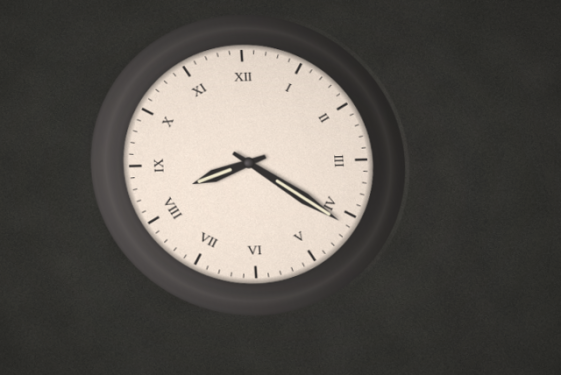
8:21
